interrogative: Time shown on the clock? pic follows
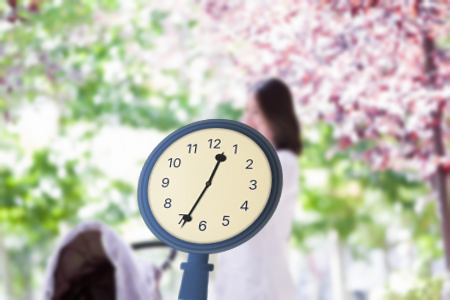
12:34
